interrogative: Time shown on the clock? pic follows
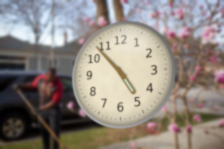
4:53
